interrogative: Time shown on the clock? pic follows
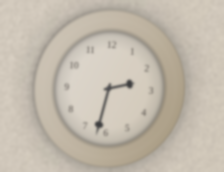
2:32
